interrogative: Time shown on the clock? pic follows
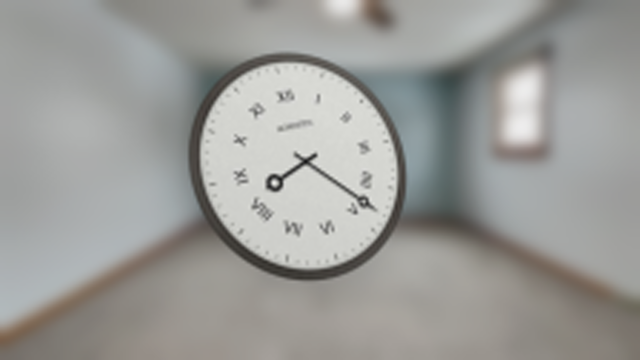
8:23
